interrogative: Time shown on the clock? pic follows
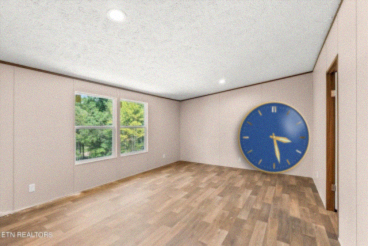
3:28
